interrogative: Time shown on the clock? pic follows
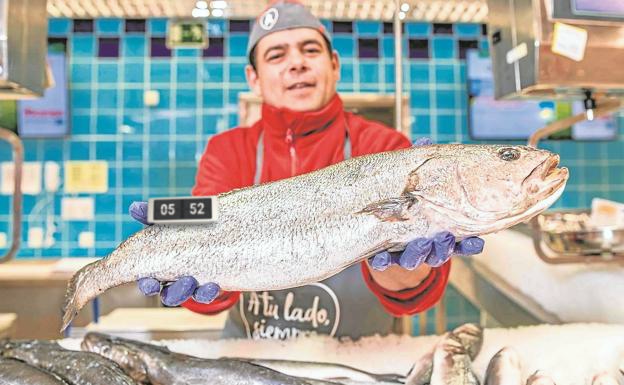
5:52
